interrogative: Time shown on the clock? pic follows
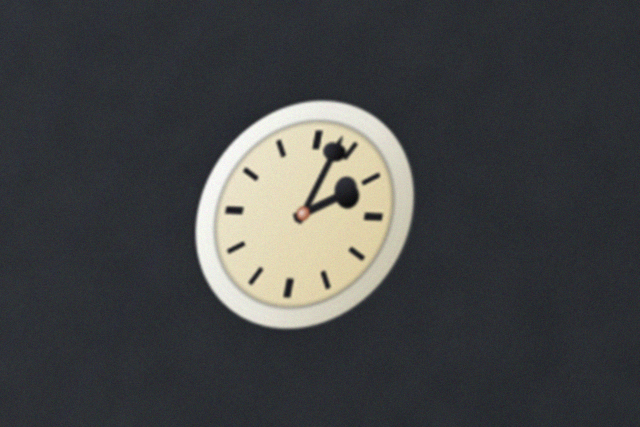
2:03
